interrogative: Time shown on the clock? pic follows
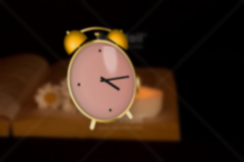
4:15
